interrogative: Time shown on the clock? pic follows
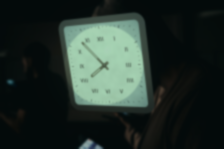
7:53
